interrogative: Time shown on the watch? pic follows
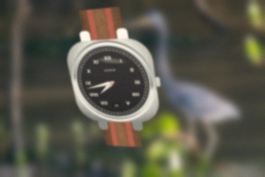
7:43
